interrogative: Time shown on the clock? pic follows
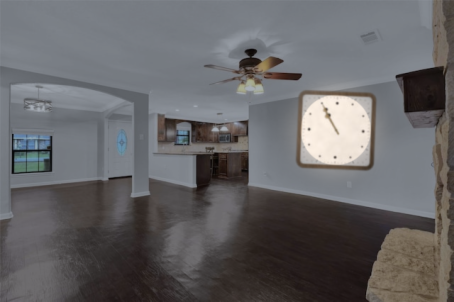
10:55
